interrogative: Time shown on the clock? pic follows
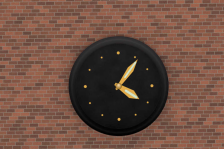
4:06
